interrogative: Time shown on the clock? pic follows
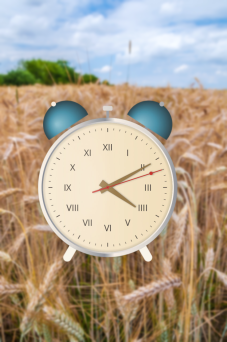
4:10:12
